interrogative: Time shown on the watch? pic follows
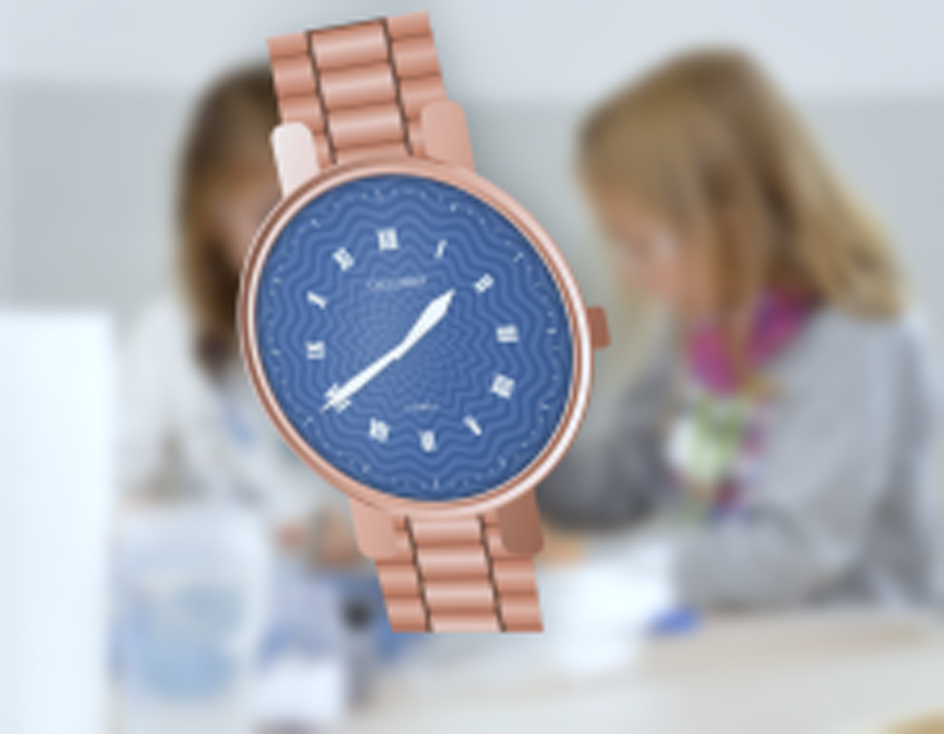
1:40
